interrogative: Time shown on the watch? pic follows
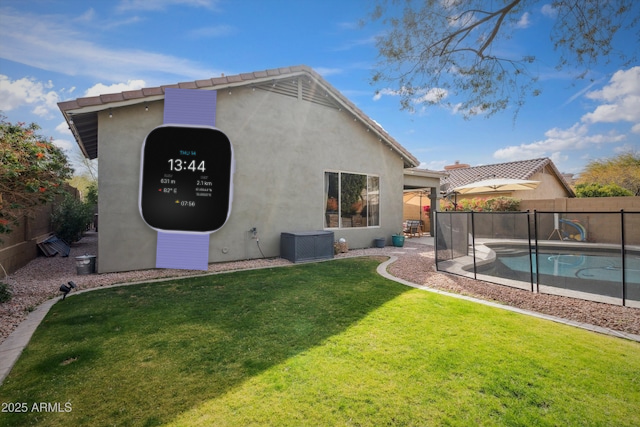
13:44
